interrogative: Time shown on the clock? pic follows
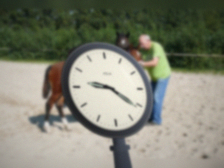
9:21
